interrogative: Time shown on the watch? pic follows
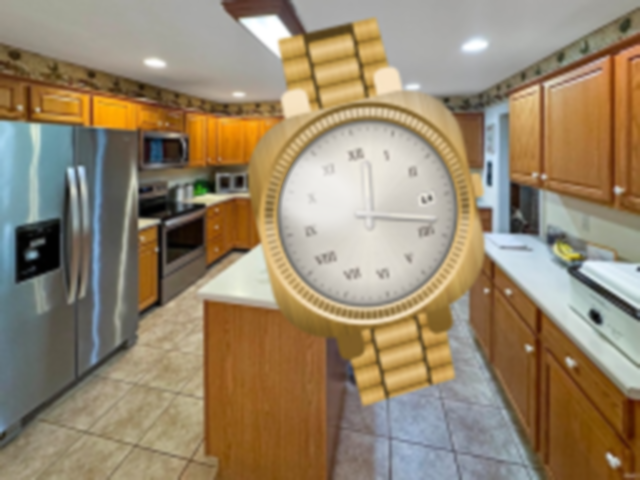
12:18
